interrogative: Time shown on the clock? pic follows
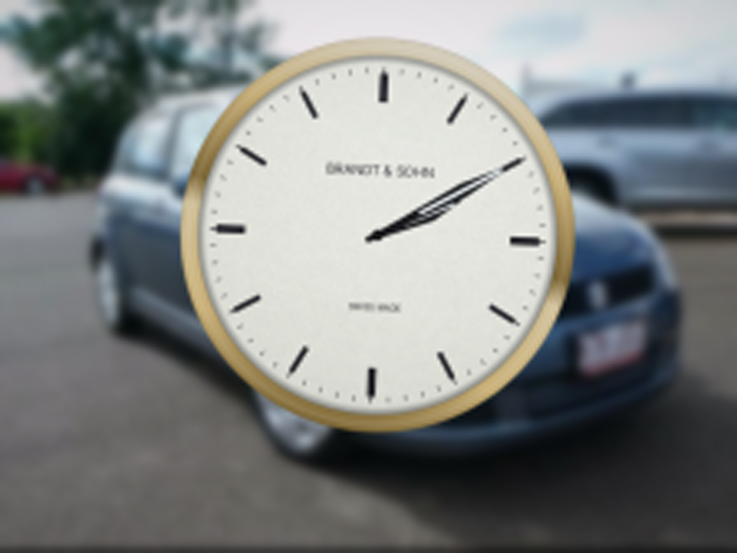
2:10
